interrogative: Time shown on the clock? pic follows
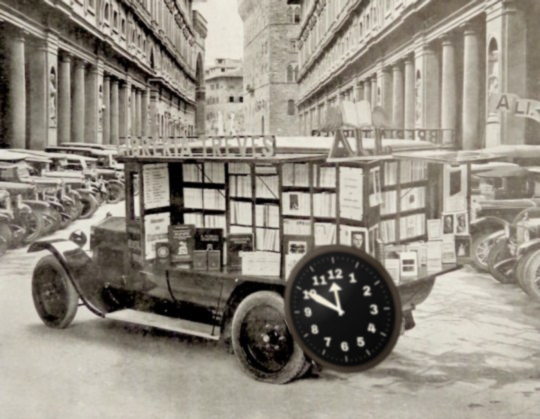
11:50
